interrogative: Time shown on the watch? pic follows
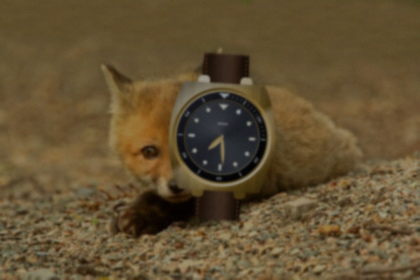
7:29
